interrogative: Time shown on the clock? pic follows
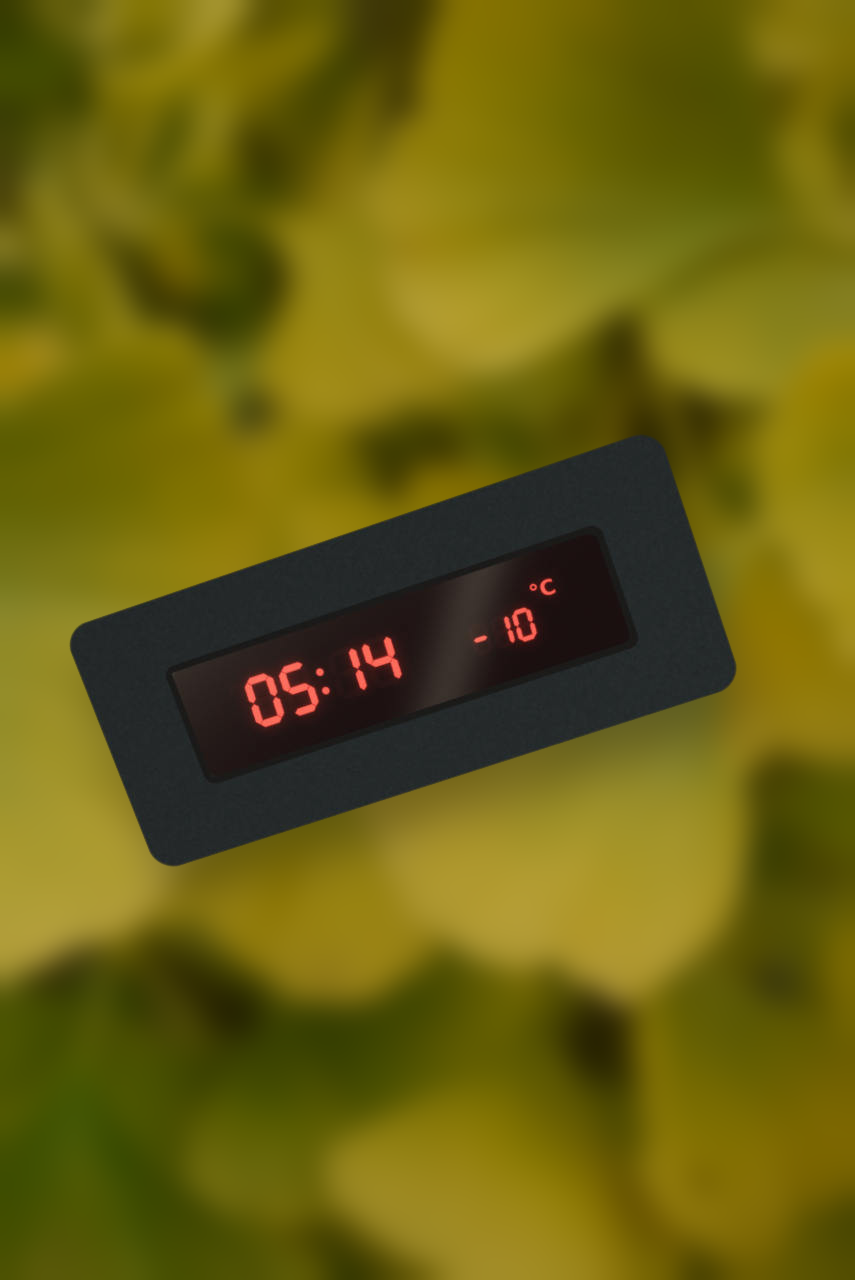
5:14
